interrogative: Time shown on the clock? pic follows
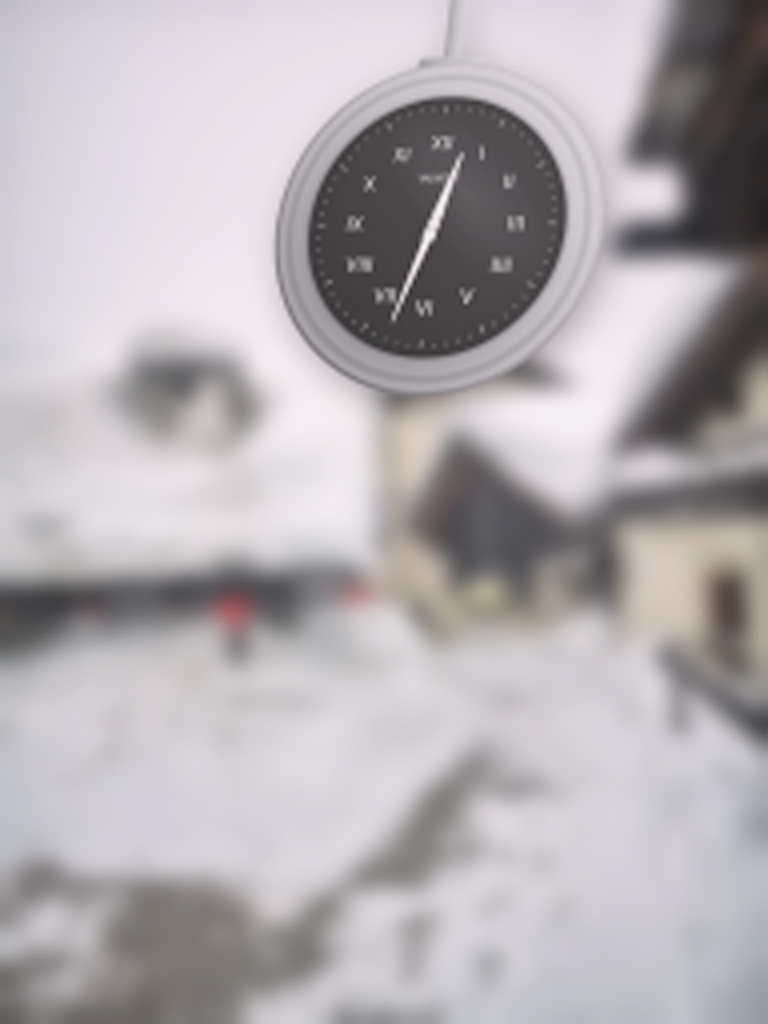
12:33
